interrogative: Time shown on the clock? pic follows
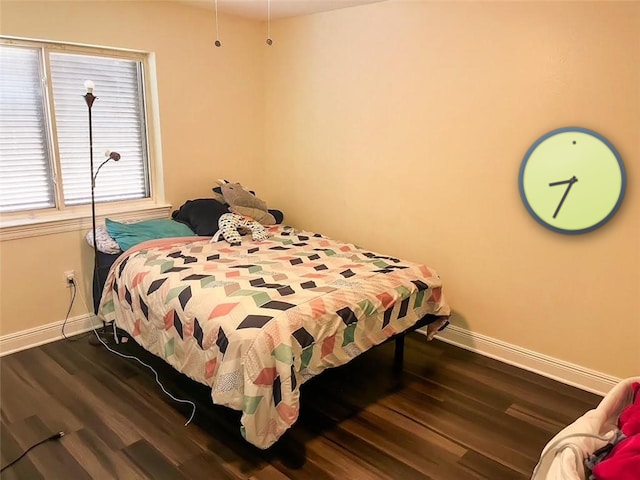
8:34
